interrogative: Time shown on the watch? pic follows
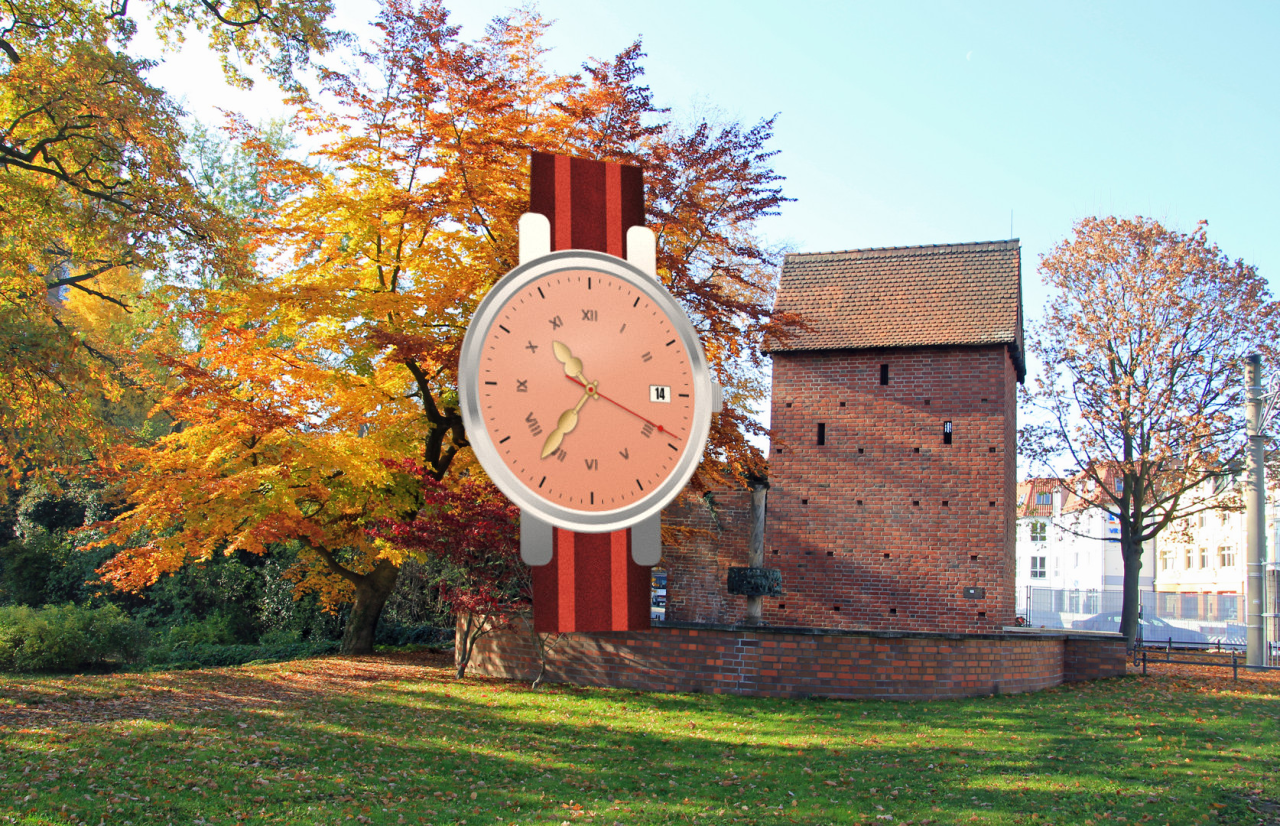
10:36:19
